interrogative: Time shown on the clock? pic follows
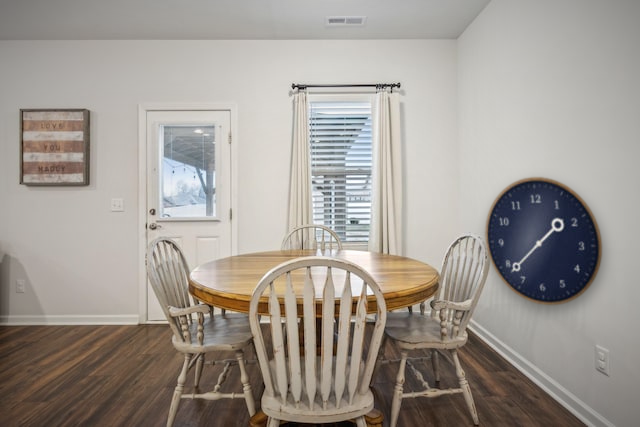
1:38
